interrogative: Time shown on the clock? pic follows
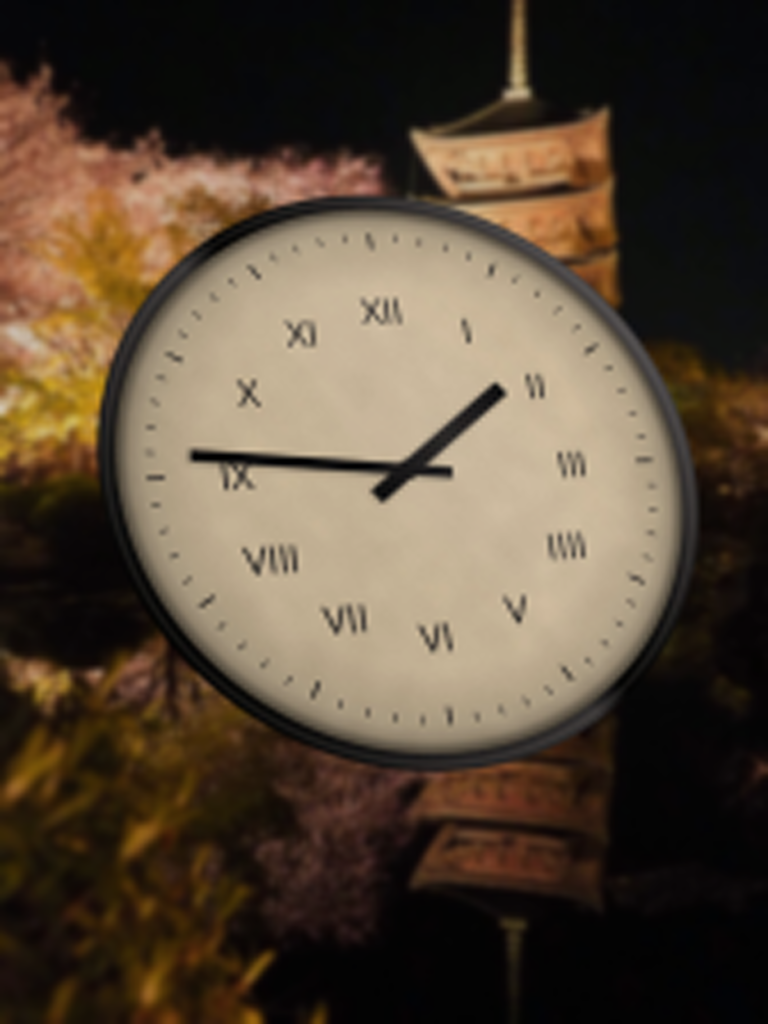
1:46
